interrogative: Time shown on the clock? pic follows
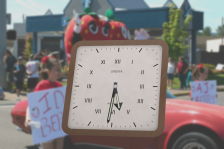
5:31
